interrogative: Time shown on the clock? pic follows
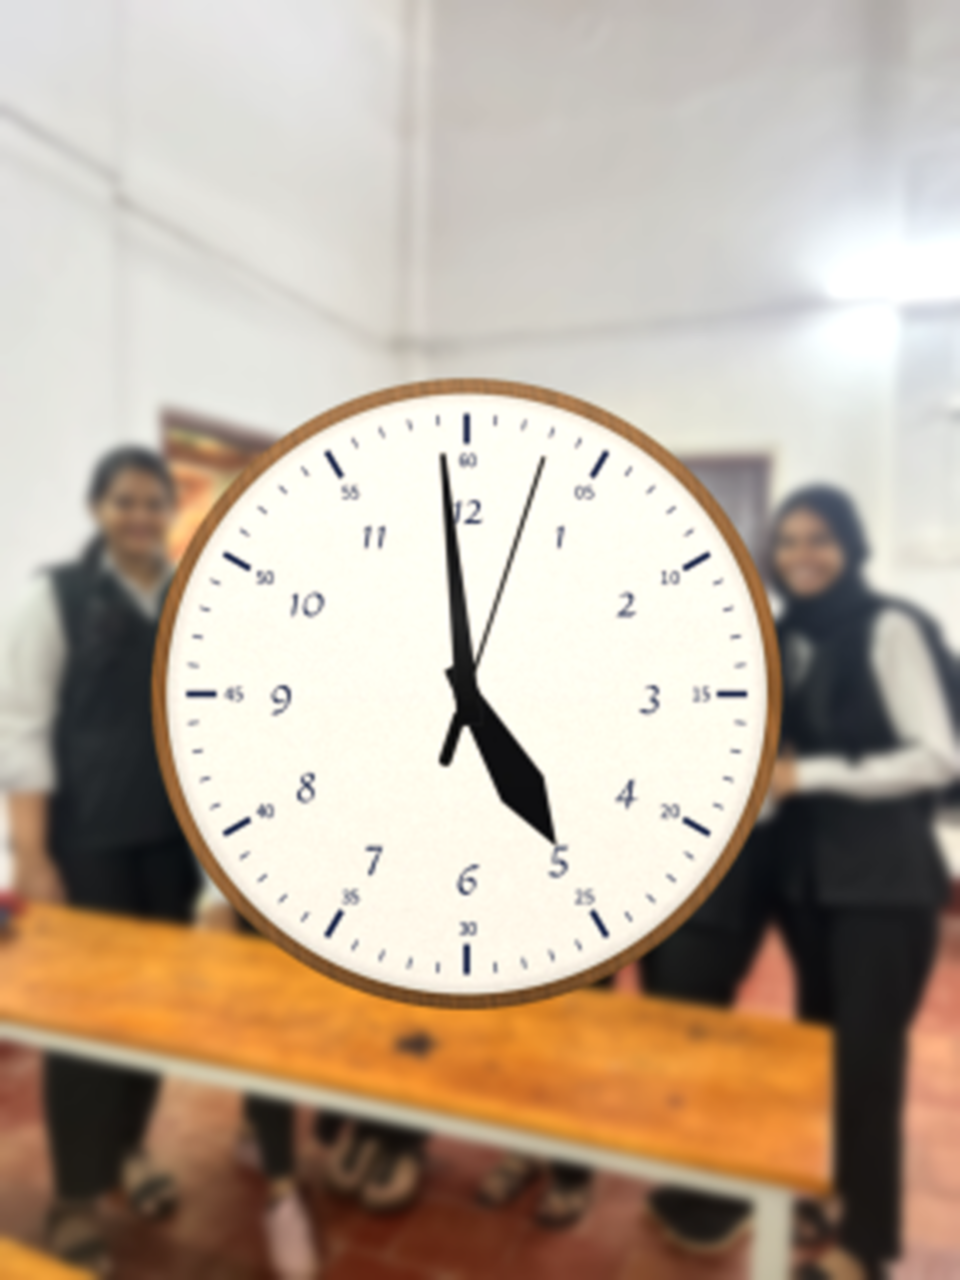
4:59:03
